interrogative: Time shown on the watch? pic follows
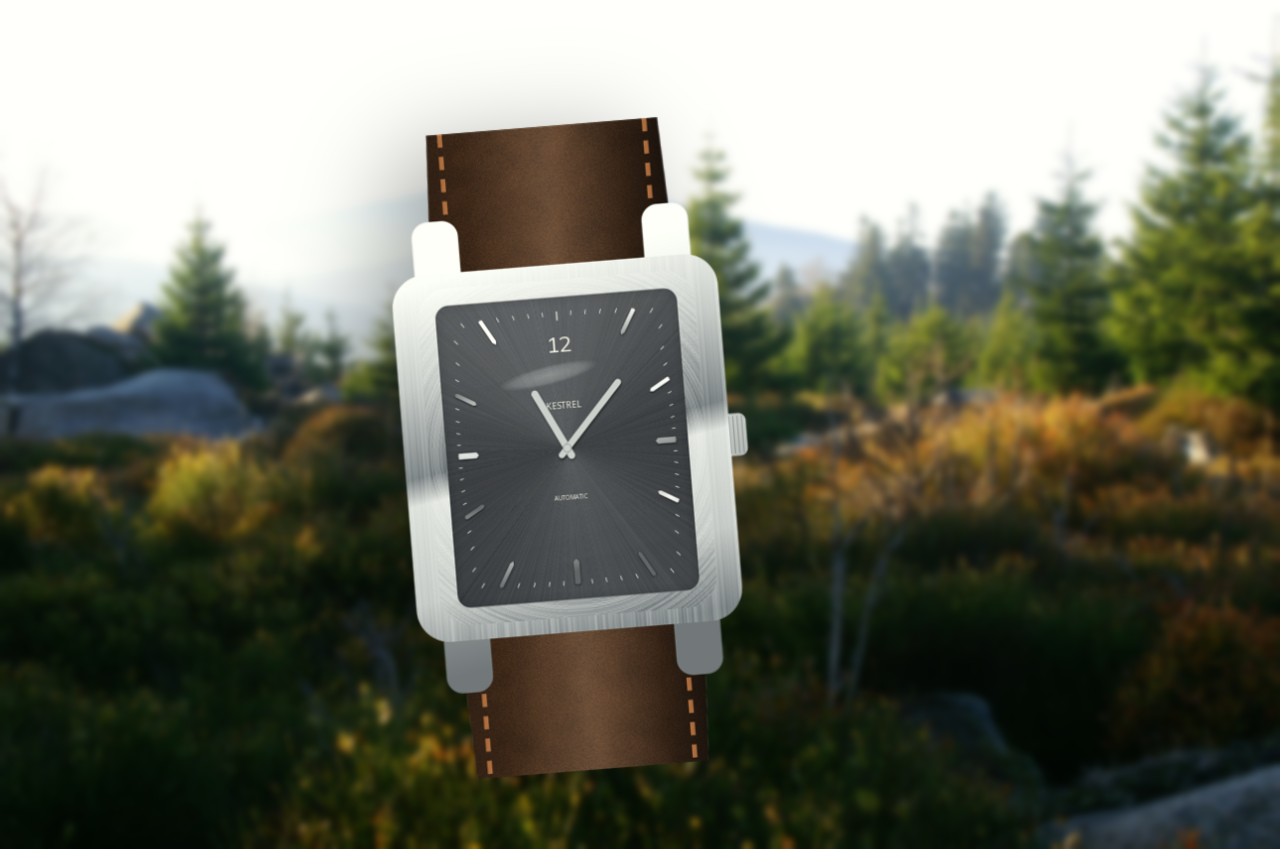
11:07
